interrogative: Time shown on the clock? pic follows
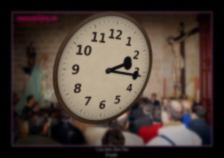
2:16
